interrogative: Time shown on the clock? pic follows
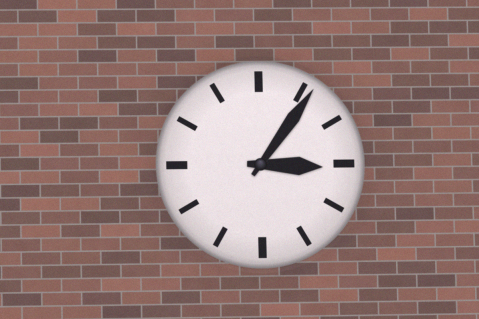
3:06
